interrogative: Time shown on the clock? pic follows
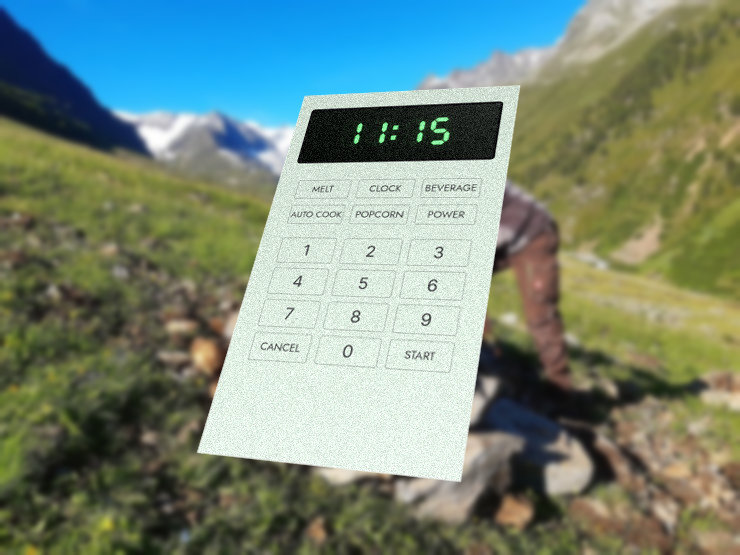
11:15
